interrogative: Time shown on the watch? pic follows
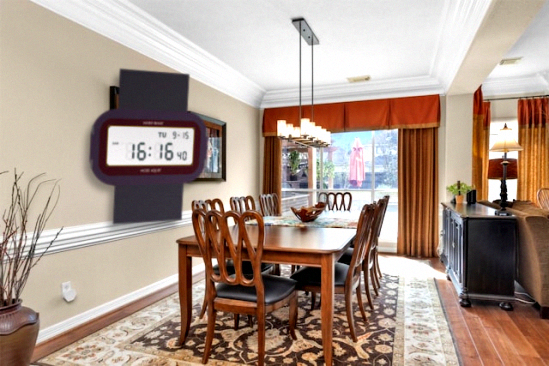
16:16
